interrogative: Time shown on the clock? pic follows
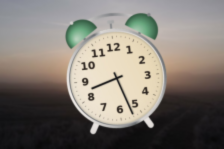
8:27
